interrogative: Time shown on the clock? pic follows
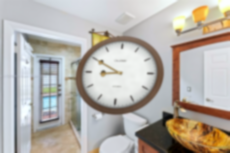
8:50
